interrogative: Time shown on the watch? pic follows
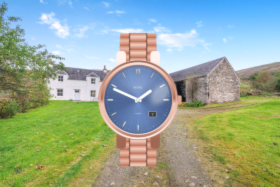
1:49
